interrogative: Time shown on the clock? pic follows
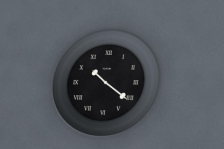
10:21
